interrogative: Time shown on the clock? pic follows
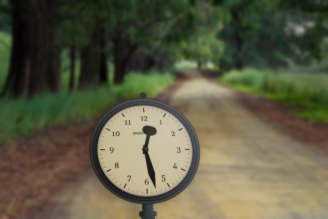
12:28
